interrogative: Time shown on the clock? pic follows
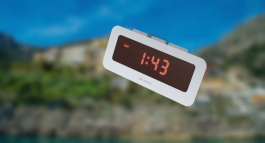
1:43
